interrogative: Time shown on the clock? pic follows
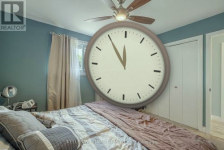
11:55
